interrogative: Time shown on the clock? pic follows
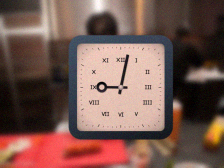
9:02
